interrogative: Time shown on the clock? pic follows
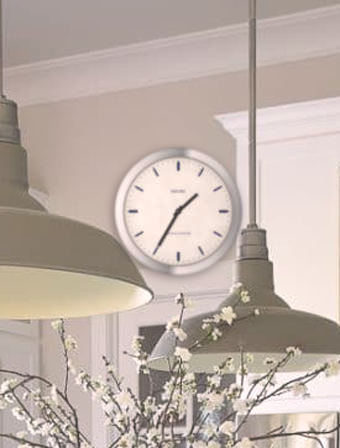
1:35
